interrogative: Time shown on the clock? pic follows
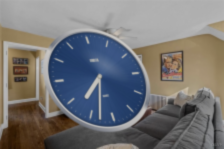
7:33
